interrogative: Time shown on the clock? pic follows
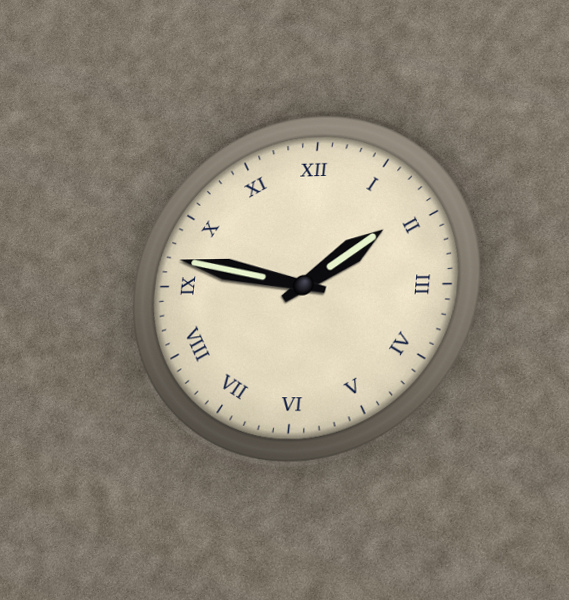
1:47
